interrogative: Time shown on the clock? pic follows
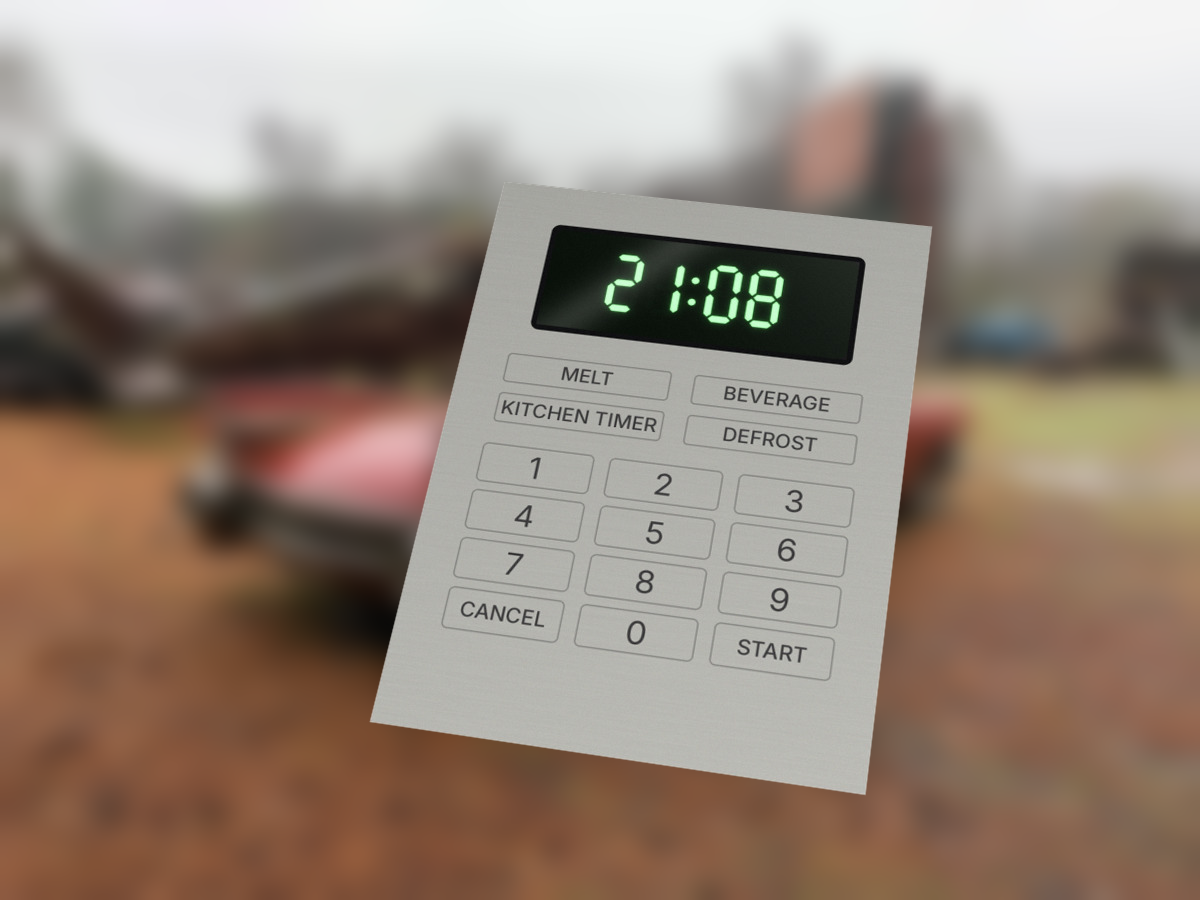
21:08
